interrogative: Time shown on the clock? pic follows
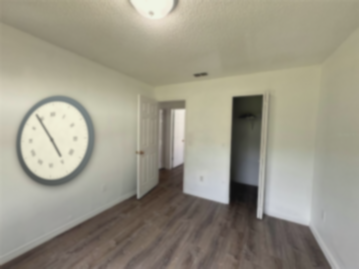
4:54
